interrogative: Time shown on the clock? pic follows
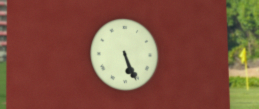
5:26
